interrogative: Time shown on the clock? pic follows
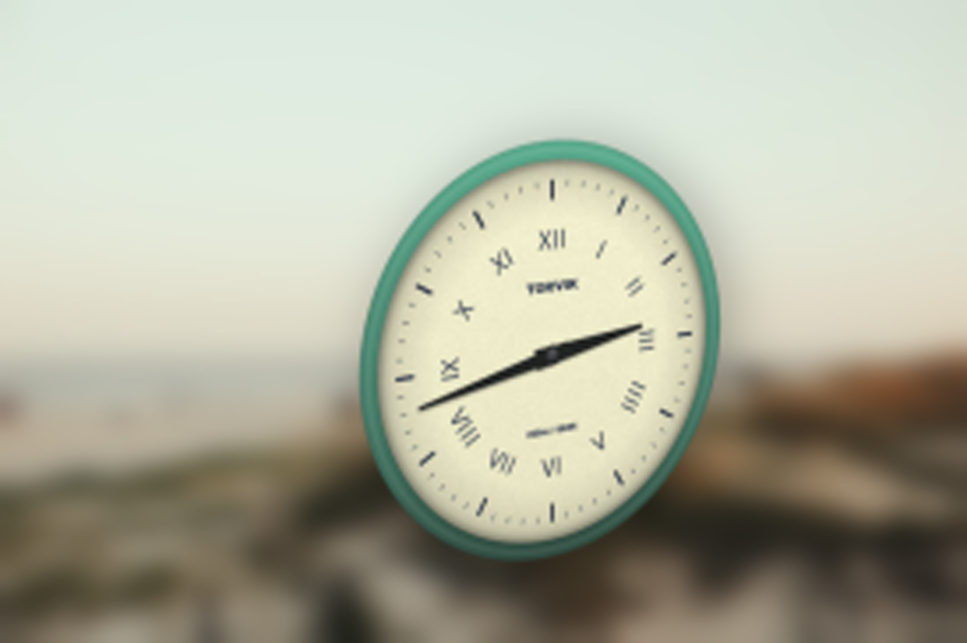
2:43
